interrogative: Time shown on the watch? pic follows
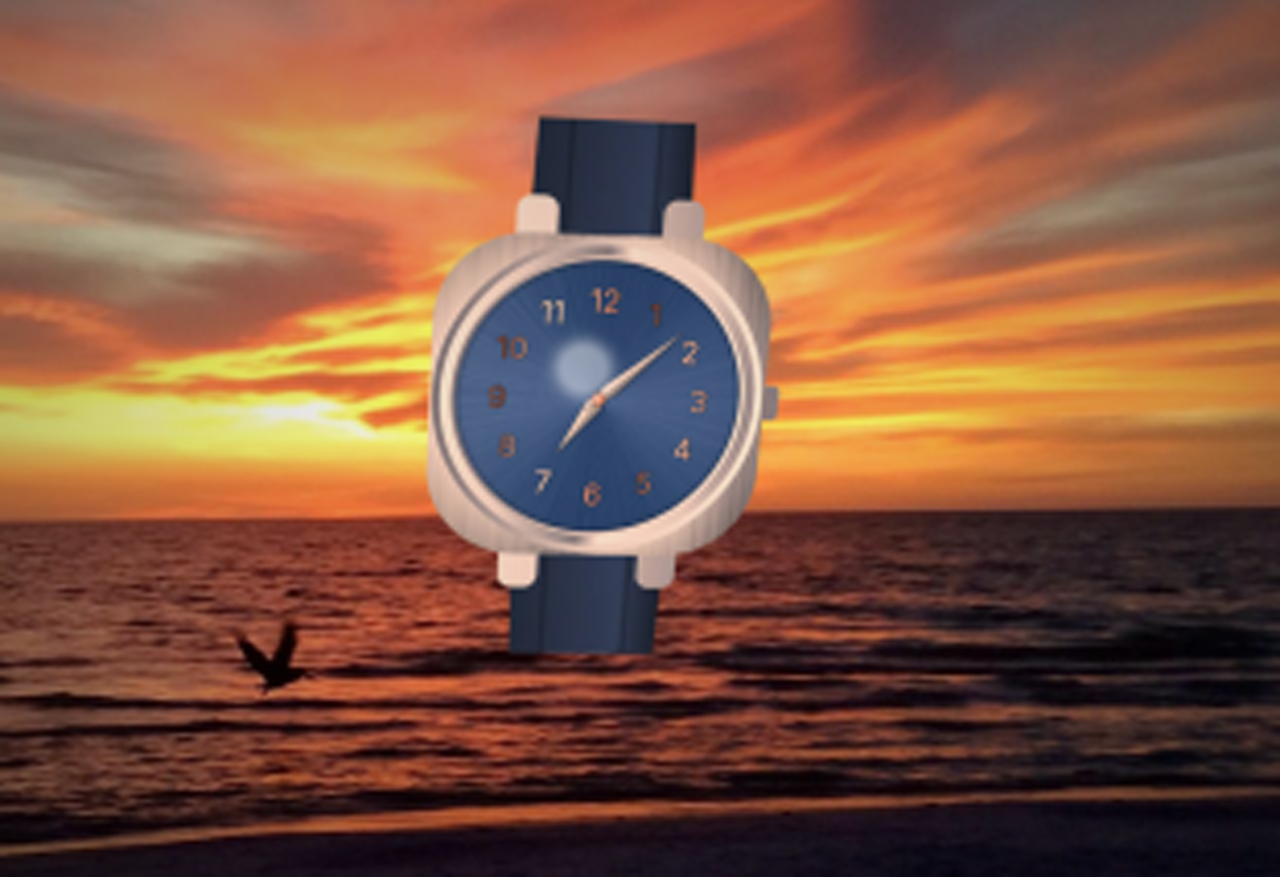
7:08
